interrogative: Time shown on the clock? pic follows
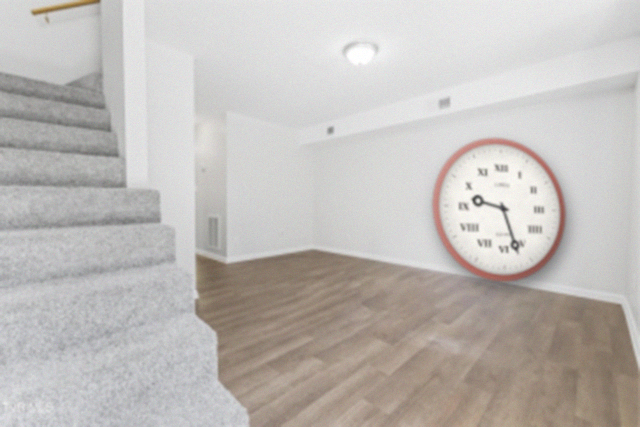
9:27
